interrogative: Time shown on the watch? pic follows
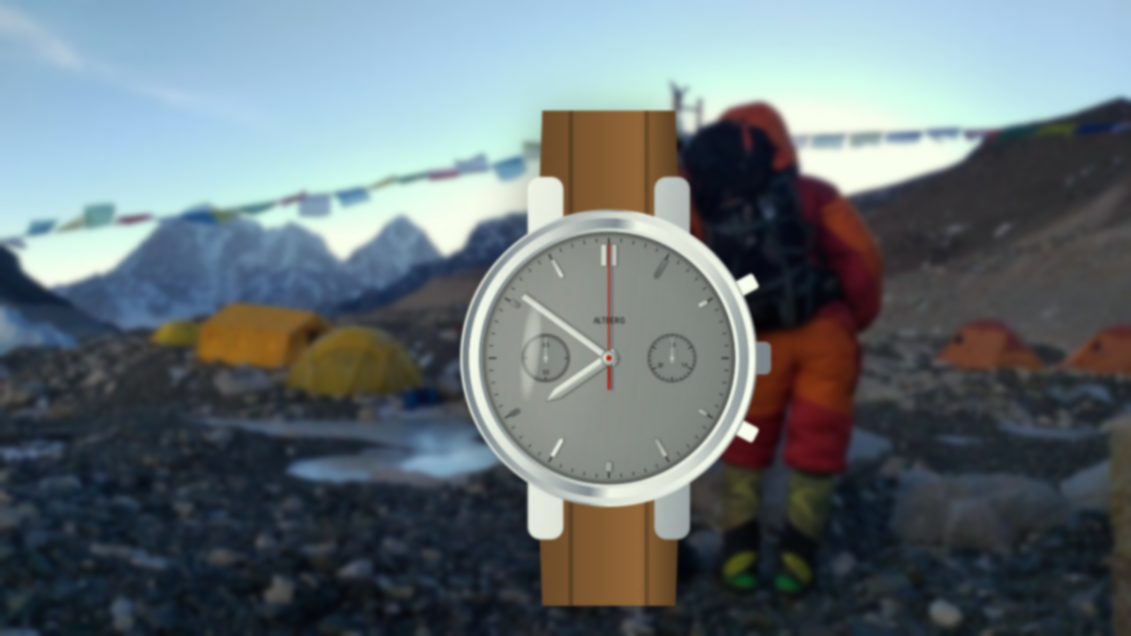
7:51
